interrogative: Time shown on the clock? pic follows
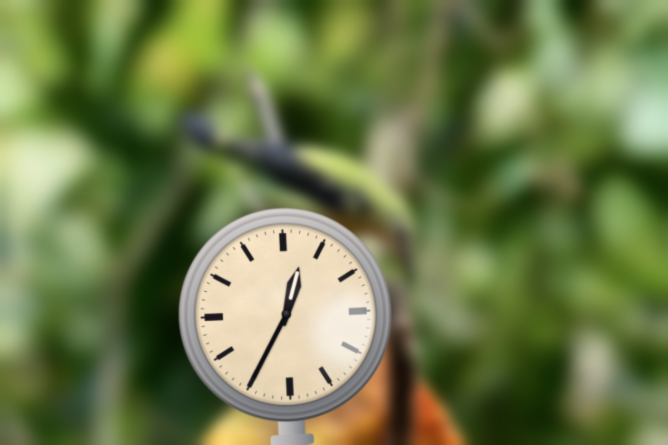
12:35
